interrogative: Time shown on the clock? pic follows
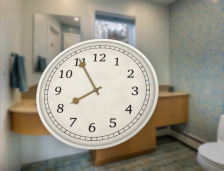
7:55
